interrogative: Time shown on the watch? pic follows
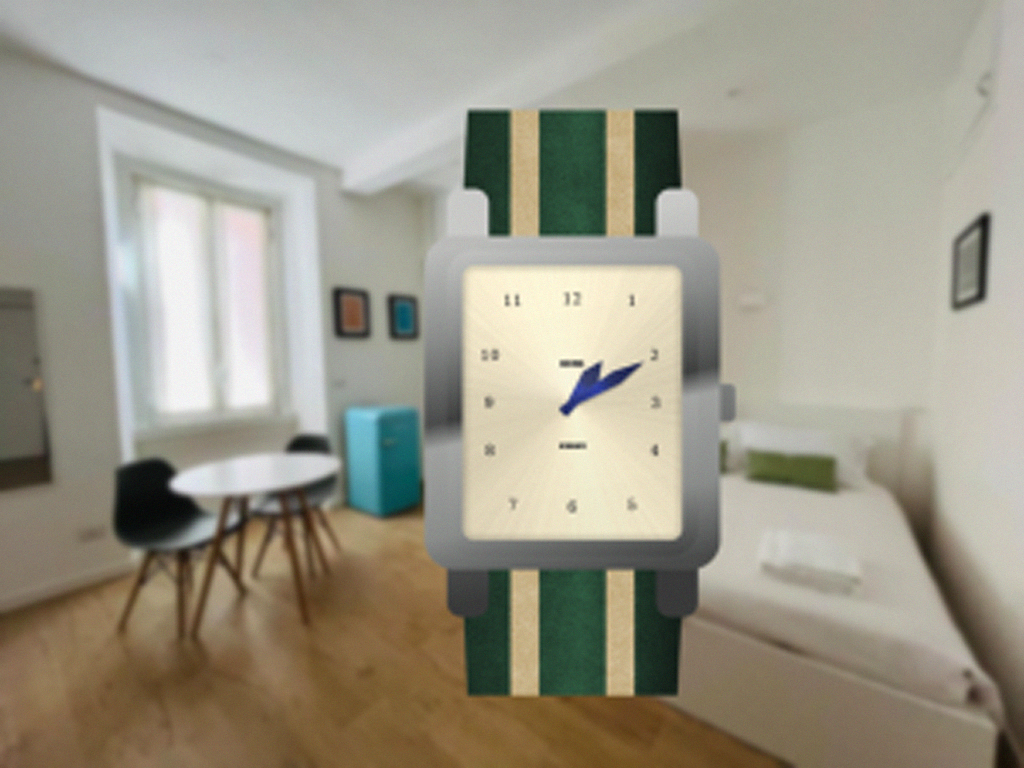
1:10
